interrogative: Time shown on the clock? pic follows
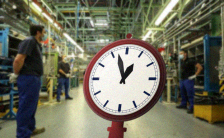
12:57
